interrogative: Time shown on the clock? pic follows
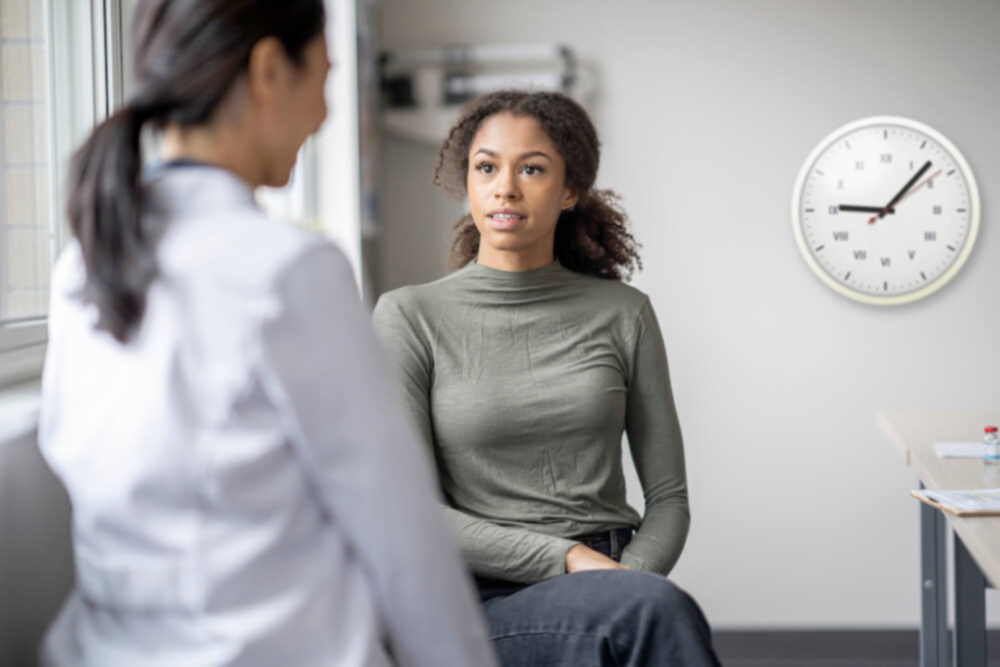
9:07:09
